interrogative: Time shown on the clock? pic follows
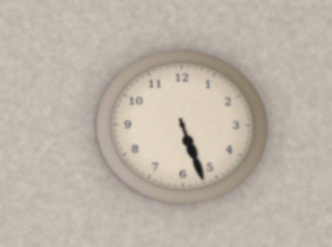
5:27
